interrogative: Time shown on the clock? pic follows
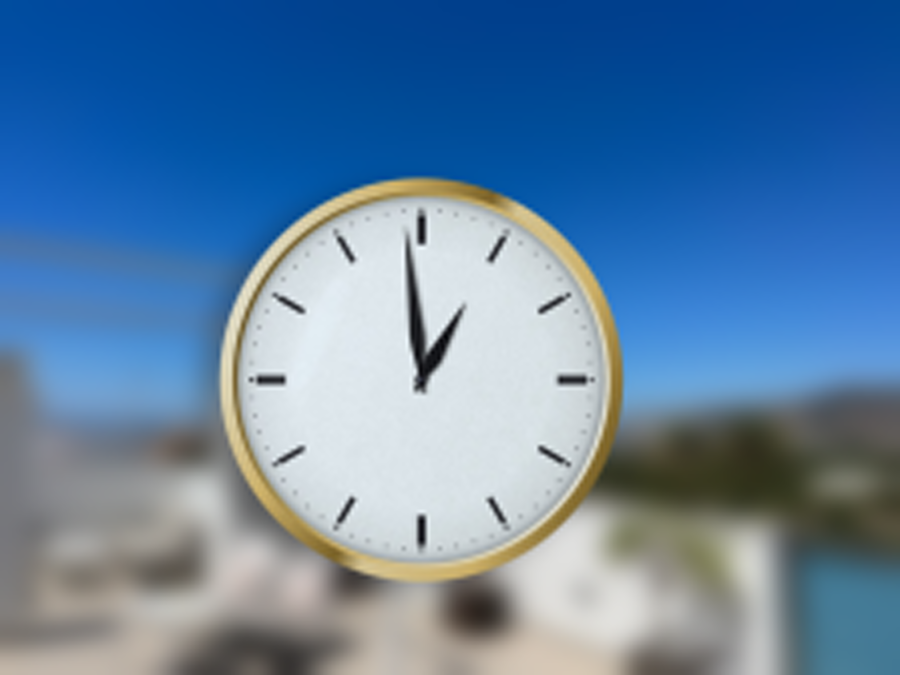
12:59
